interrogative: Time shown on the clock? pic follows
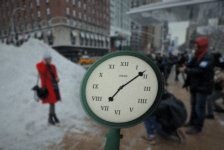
7:08
